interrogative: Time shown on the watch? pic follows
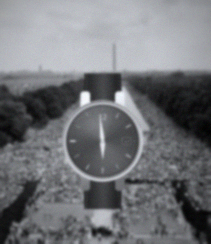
5:59
